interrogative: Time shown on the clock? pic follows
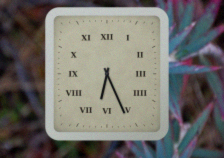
6:26
